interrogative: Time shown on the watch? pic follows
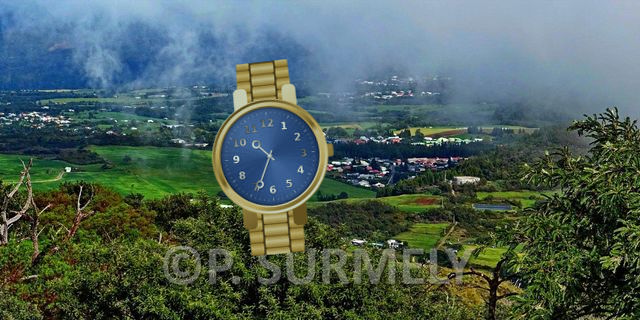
10:34
